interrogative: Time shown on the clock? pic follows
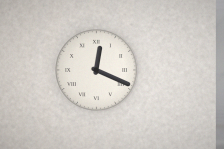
12:19
